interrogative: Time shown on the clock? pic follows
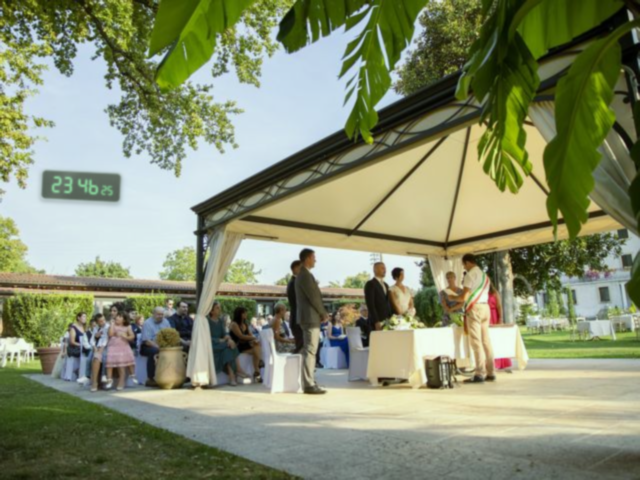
23:46
